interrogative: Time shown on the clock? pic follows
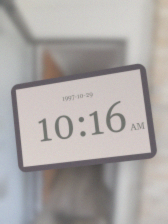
10:16
